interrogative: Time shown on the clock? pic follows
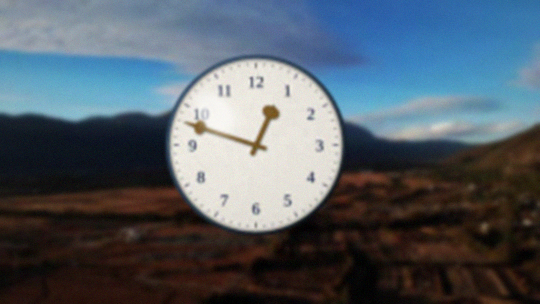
12:48
